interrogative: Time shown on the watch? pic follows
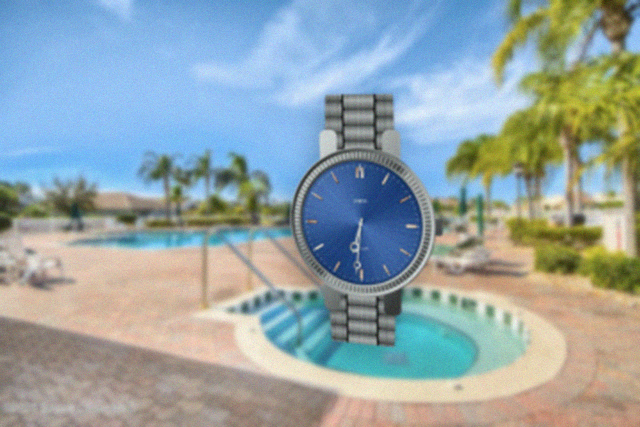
6:31
